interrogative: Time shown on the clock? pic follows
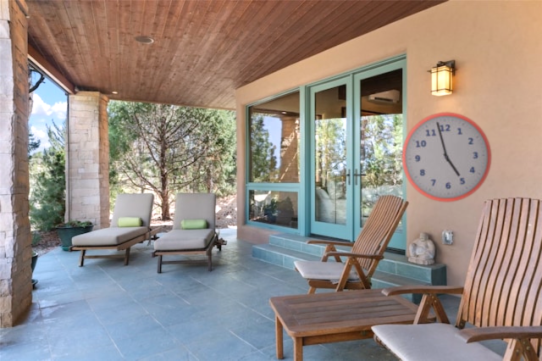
4:58
